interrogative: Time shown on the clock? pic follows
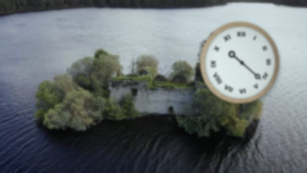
10:22
